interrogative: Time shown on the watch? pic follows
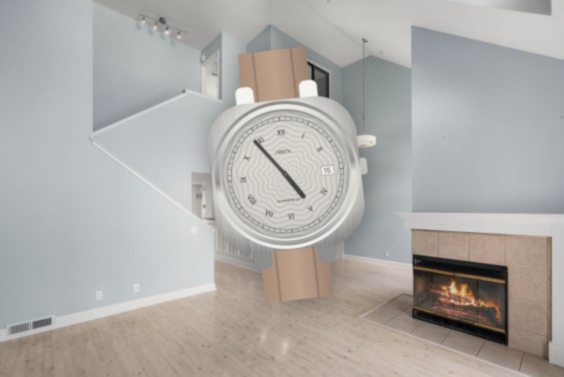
4:54
